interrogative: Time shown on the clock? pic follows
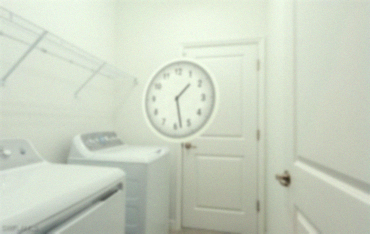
1:28
